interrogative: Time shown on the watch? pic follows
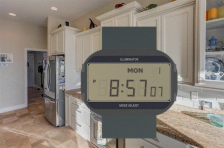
8:57:07
